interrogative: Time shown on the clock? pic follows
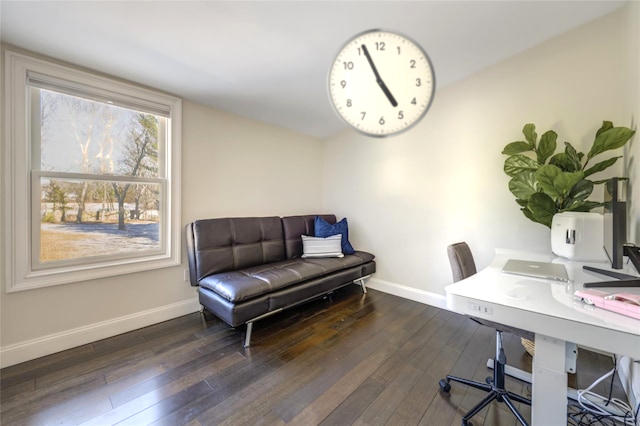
4:56
